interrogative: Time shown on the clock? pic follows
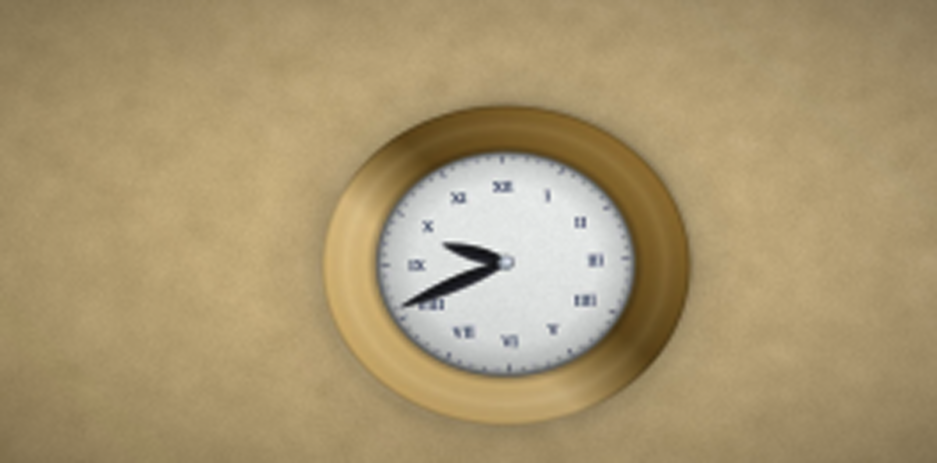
9:41
